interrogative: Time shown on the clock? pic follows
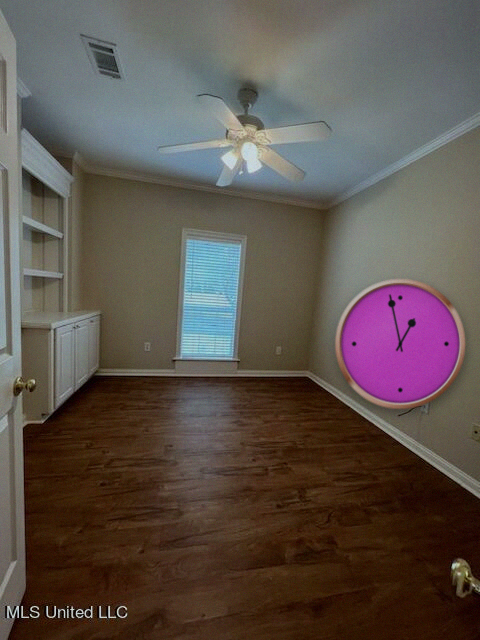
12:58
